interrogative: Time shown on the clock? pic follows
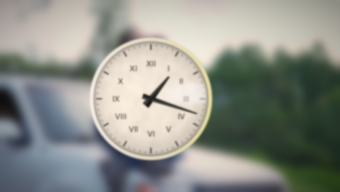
1:18
